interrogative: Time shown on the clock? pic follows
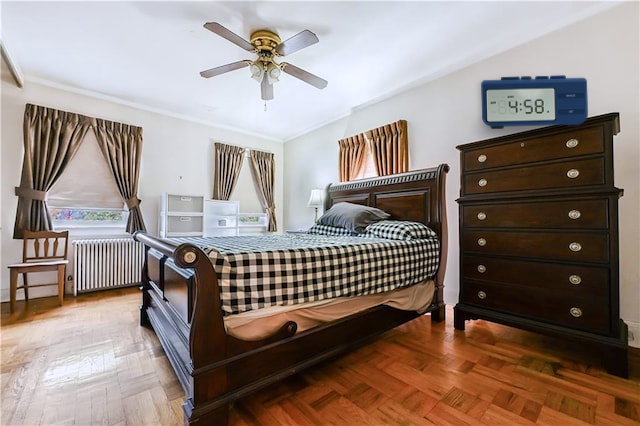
4:58
